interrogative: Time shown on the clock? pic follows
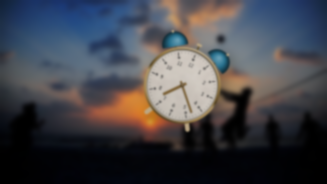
7:23
